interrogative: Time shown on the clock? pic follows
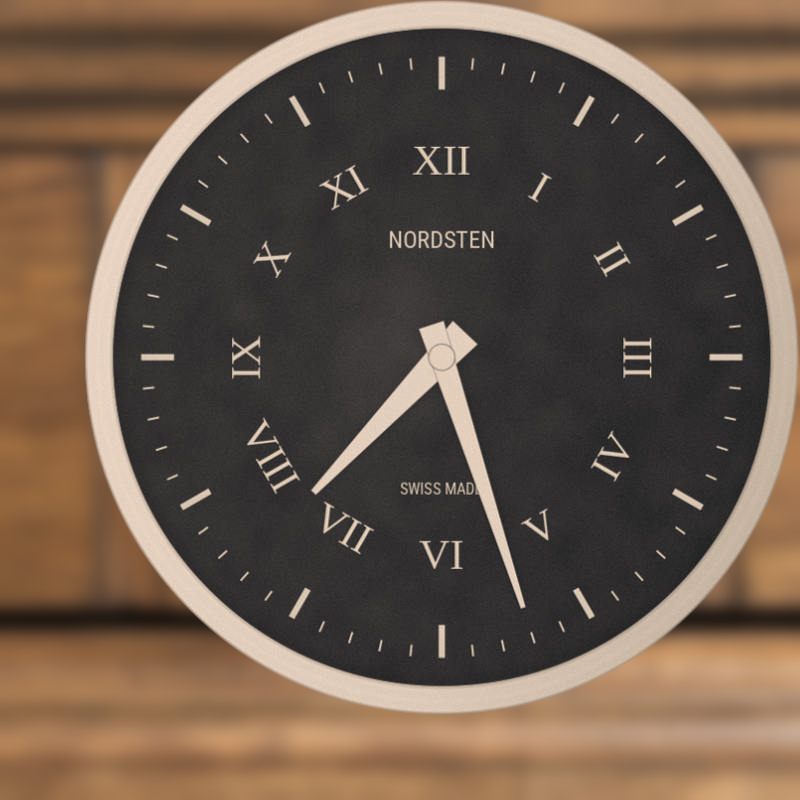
7:27
